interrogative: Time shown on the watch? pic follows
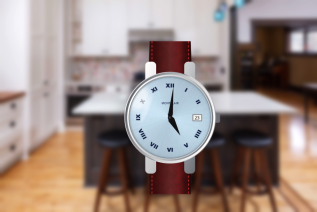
5:01
